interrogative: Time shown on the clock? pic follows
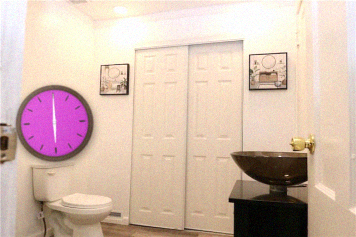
6:00
